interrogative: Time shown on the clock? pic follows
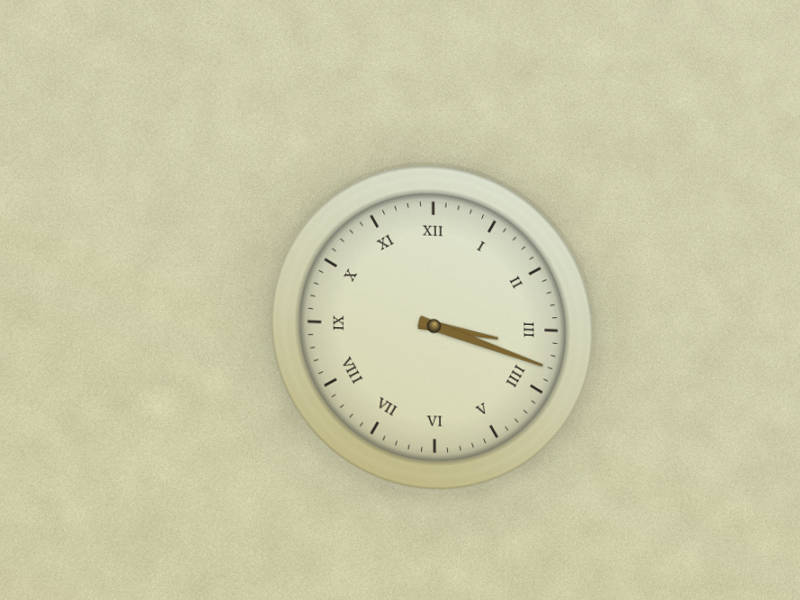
3:18
